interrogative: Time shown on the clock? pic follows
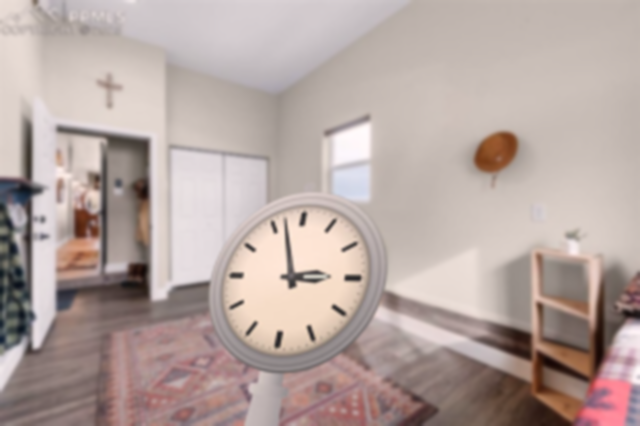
2:57
